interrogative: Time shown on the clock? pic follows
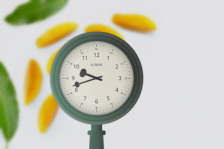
9:42
